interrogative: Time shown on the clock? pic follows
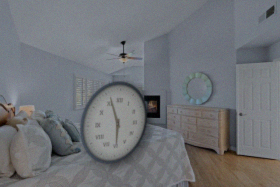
5:56
